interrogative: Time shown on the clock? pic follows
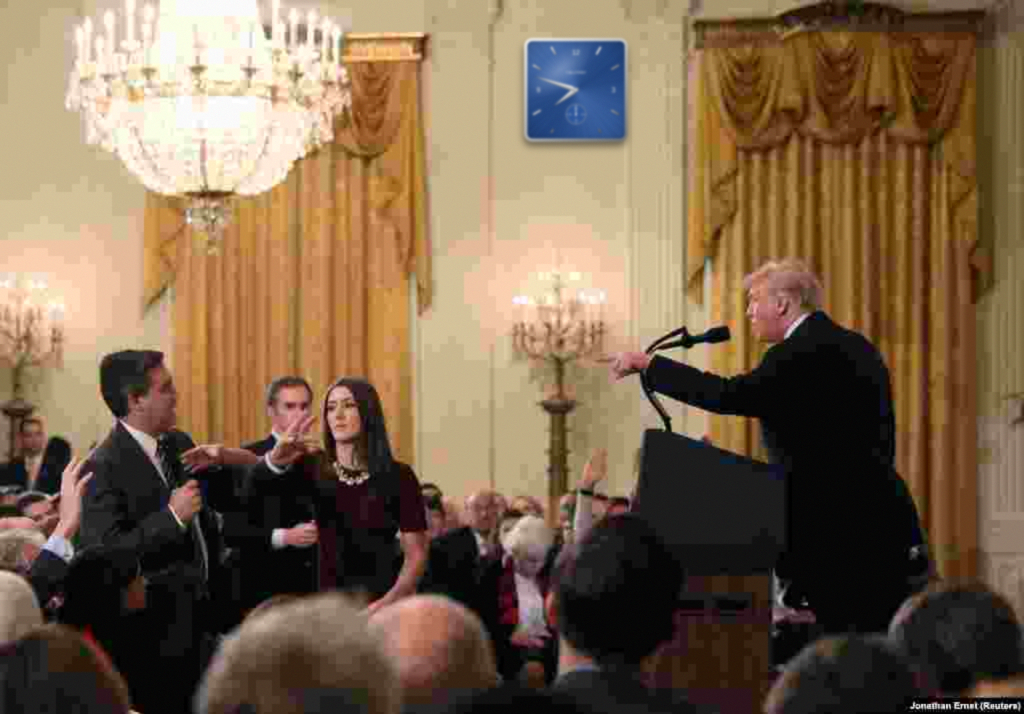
7:48
